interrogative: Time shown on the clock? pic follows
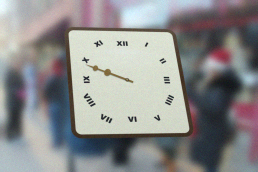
9:49
